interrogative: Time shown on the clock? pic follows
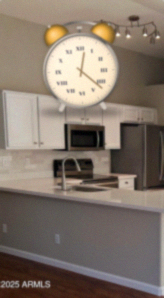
12:22
